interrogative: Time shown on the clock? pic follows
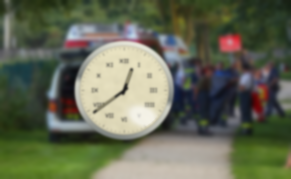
12:39
